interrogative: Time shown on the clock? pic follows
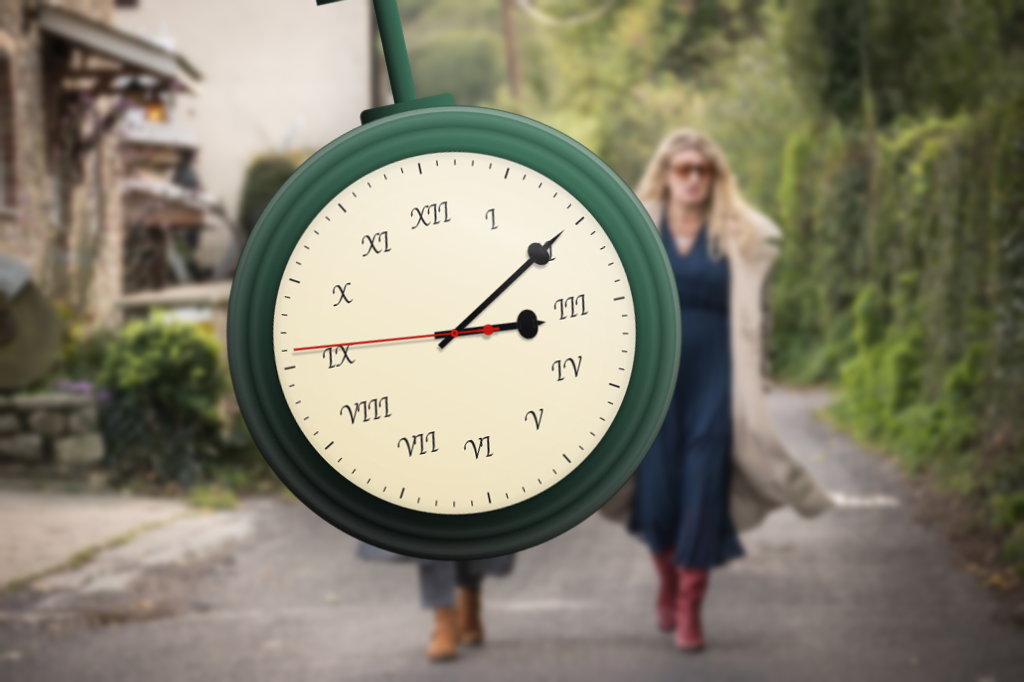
3:09:46
